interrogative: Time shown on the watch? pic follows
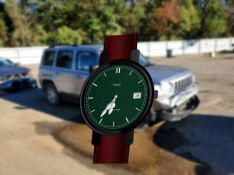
6:36
